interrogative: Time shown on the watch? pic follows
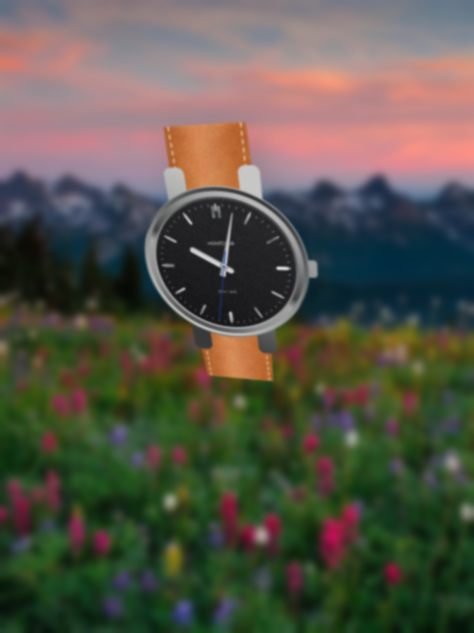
10:02:32
